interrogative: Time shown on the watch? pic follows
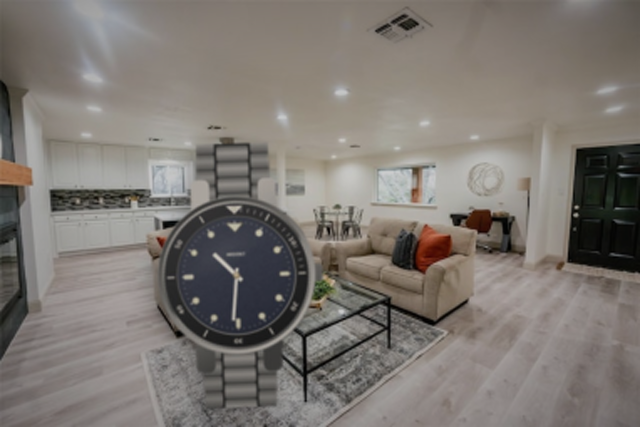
10:31
